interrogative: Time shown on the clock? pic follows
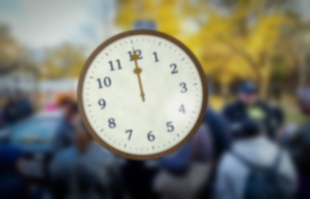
12:00
